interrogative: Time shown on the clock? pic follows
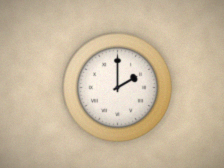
2:00
